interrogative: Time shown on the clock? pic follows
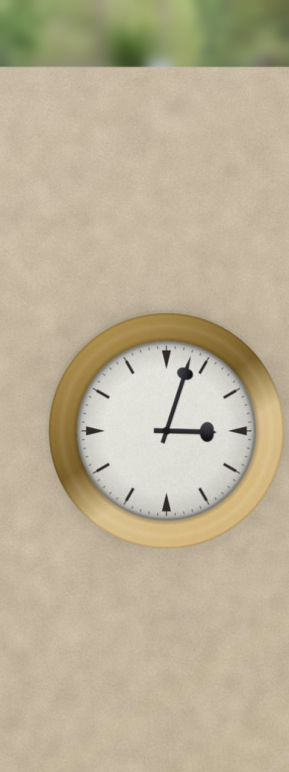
3:03
